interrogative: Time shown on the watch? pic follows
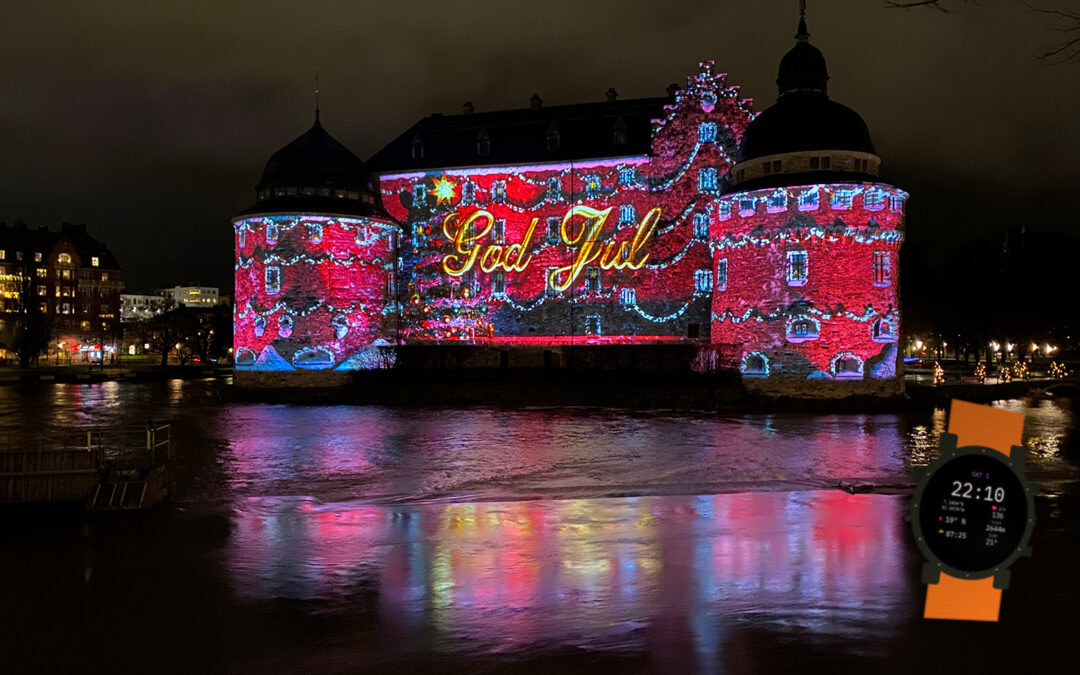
22:10
